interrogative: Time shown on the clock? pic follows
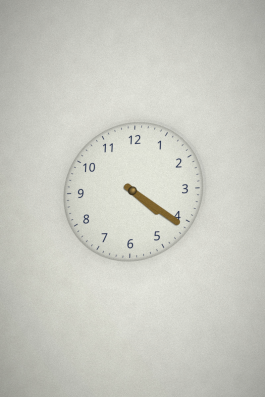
4:21
